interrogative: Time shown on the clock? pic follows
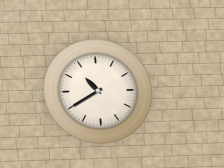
10:40
